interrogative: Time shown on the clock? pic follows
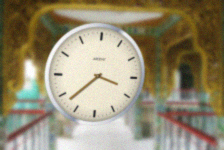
3:38
